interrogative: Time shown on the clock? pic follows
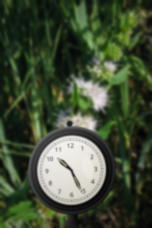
10:26
